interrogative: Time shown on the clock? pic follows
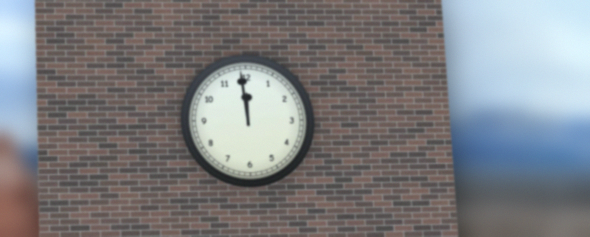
11:59
